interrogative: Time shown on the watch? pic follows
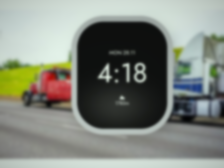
4:18
